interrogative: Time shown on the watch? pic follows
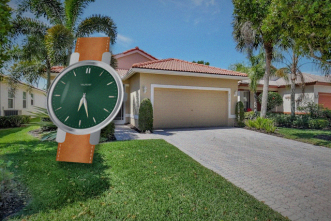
6:27
